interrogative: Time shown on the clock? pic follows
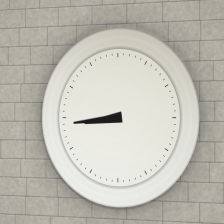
8:44
